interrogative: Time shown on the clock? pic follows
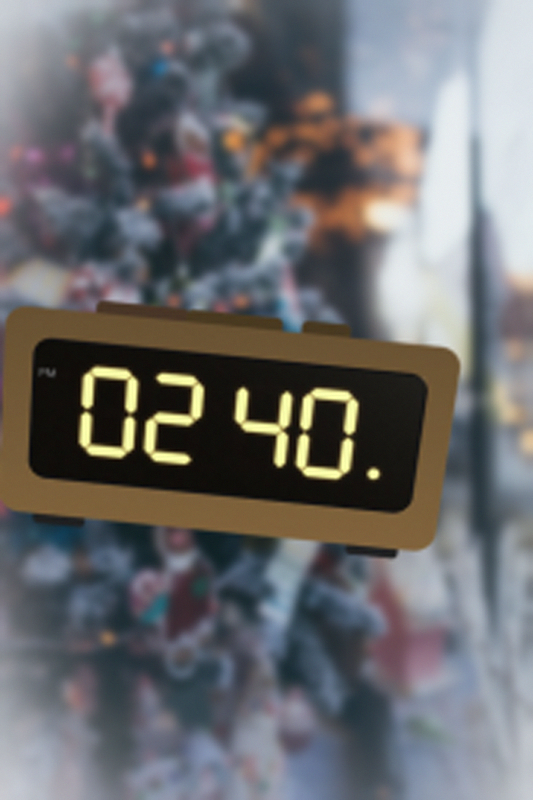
2:40
